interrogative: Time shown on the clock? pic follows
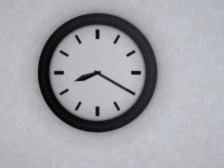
8:20
